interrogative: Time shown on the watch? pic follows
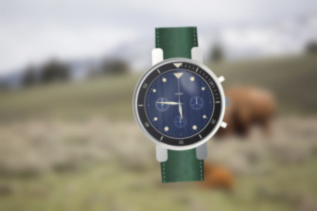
5:46
